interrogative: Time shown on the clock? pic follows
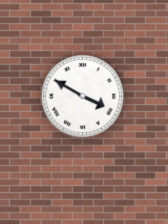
3:50
